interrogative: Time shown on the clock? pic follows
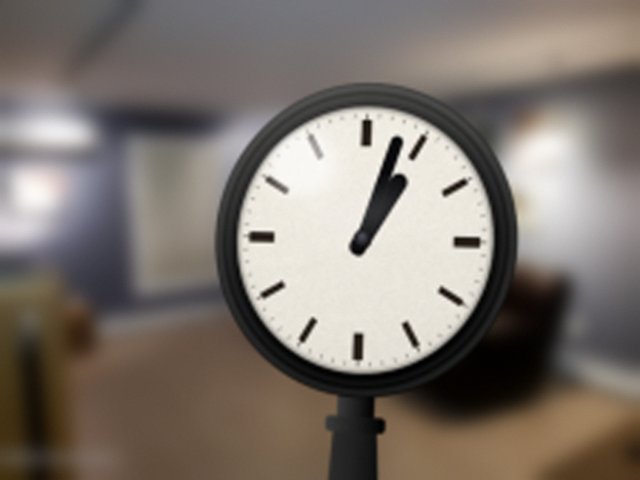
1:03
